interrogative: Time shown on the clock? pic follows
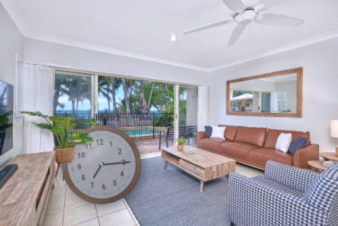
7:15
